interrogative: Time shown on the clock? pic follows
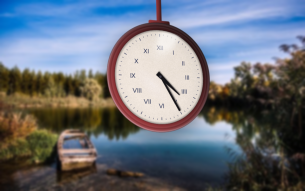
4:25
